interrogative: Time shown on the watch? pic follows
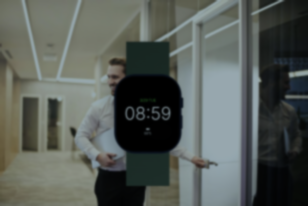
8:59
